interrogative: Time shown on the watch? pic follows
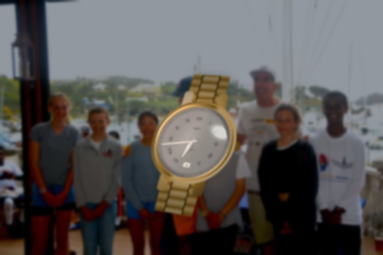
6:43
